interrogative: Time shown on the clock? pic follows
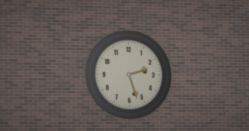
2:27
